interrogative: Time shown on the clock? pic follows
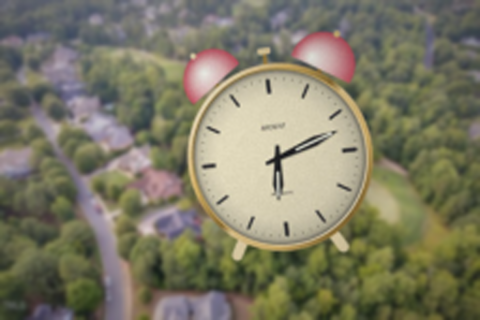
6:12
